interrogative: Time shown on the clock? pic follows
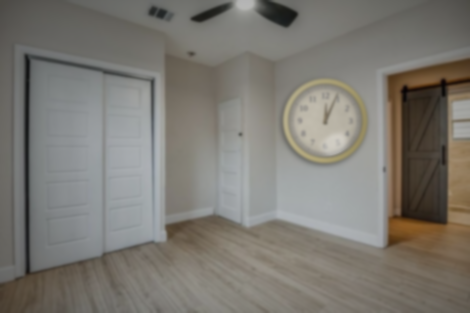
12:04
